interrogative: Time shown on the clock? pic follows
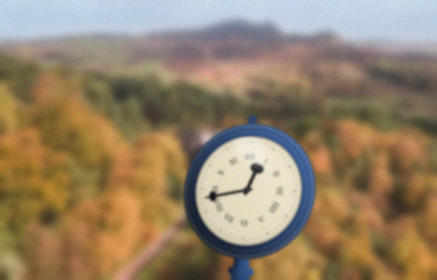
12:43
